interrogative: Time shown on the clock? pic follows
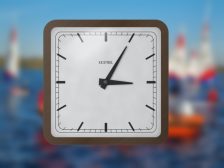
3:05
